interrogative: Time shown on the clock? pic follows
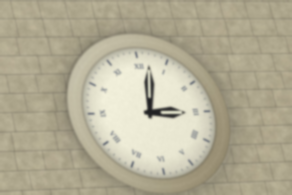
3:02
